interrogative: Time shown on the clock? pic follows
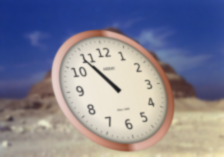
10:54
